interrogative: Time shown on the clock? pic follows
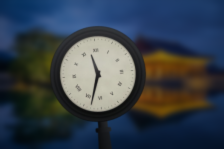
11:33
